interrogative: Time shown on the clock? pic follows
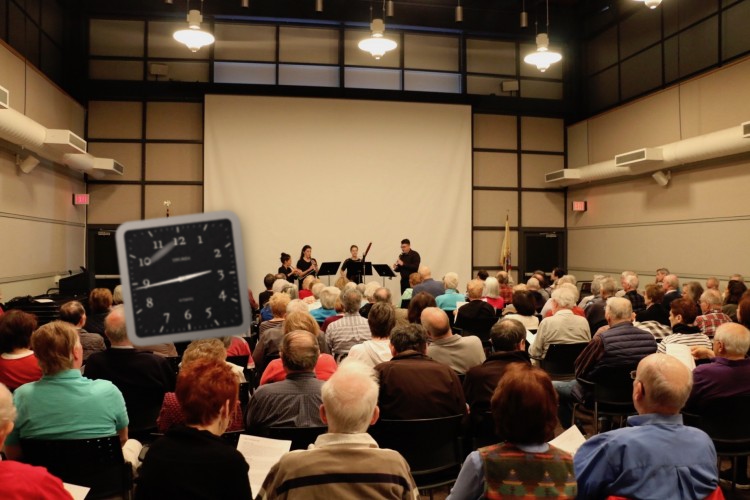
2:44
